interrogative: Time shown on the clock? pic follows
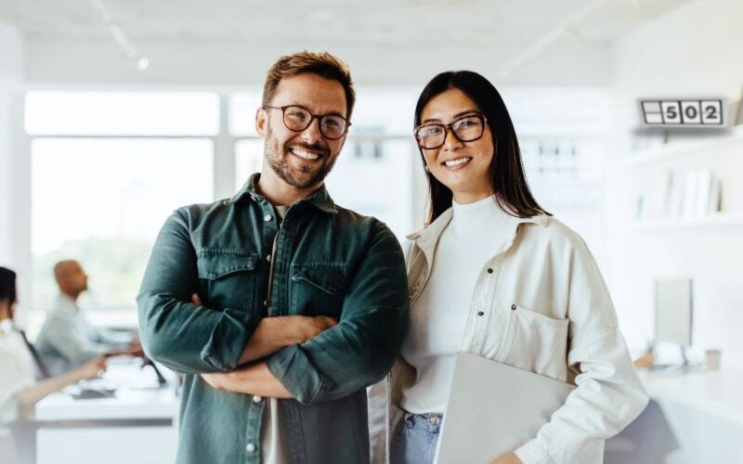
5:02
